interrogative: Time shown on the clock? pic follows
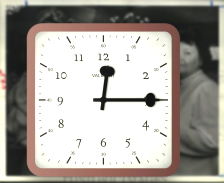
12:15
